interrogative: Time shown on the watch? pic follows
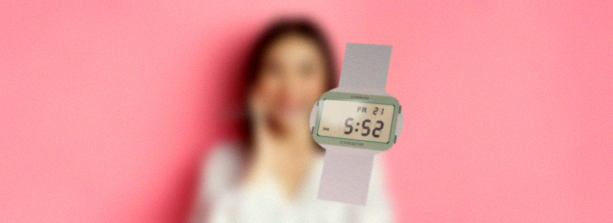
5:52
